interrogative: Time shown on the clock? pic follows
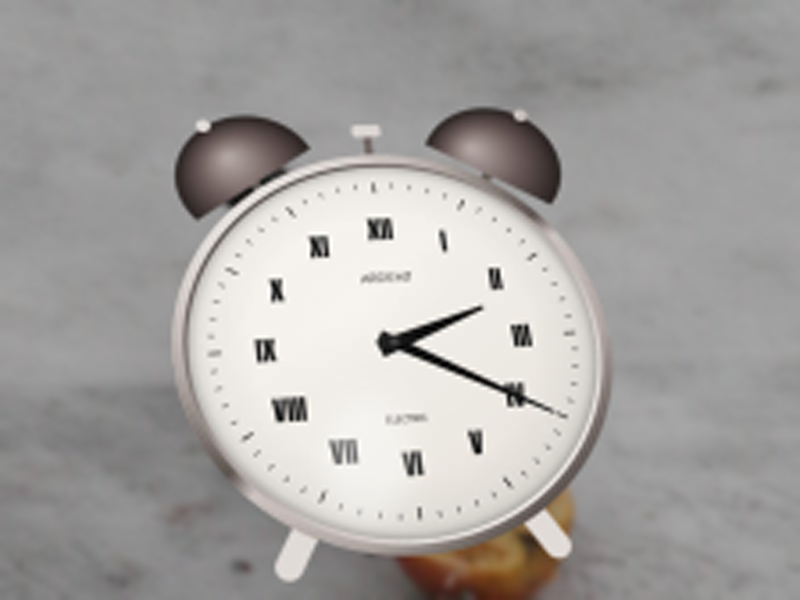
2:20
